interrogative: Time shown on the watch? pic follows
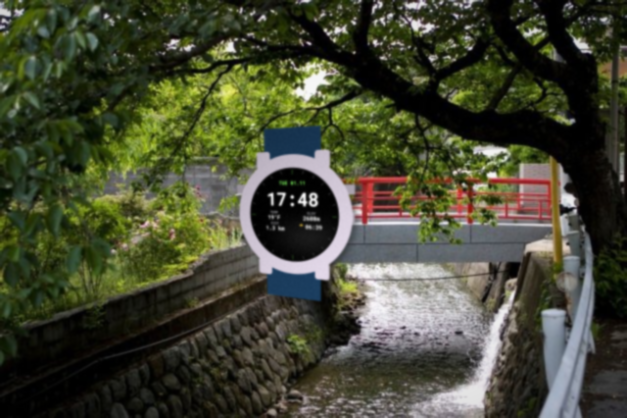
17:48
